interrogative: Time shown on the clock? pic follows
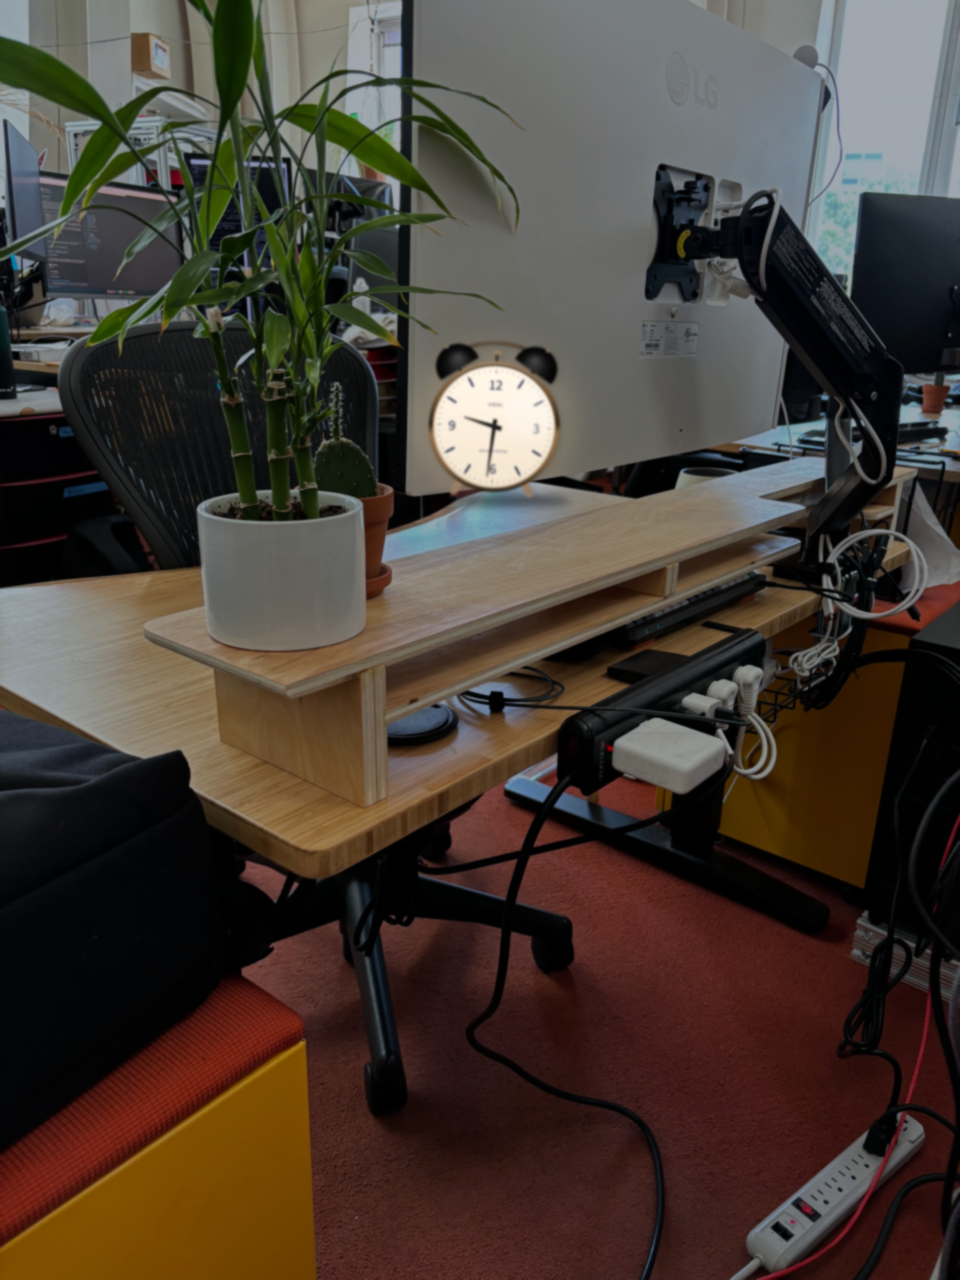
9:31
